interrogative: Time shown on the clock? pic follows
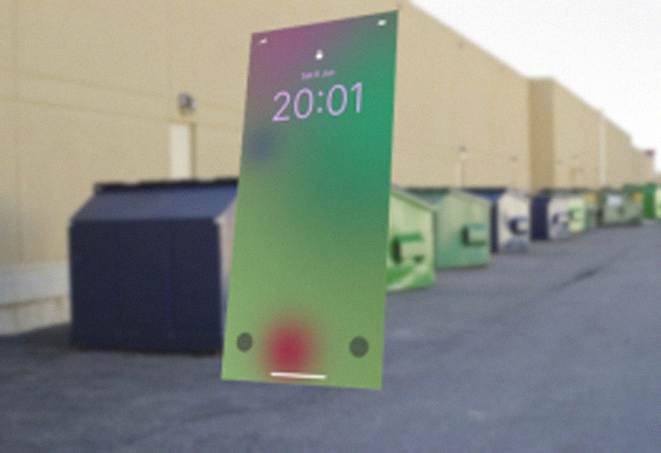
20:01
